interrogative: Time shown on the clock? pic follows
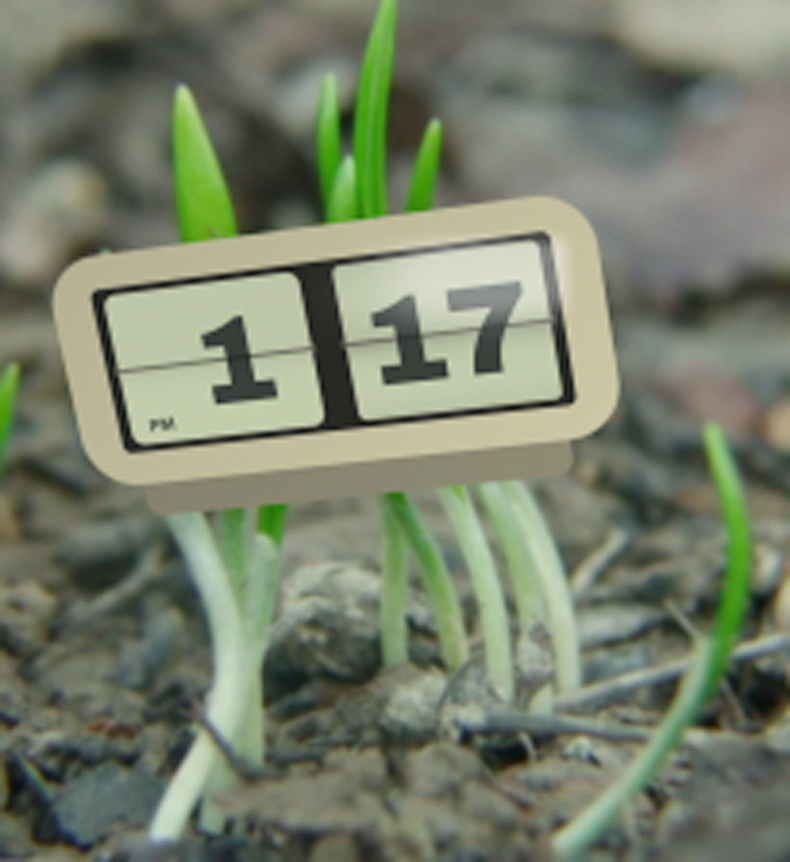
1:17
